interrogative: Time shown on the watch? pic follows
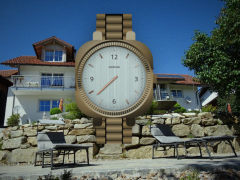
7:38
